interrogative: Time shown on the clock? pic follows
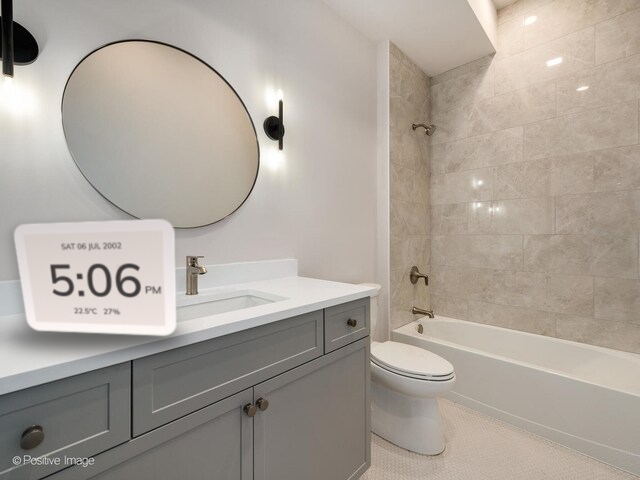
5:06
